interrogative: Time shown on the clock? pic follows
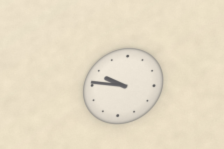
9:46
